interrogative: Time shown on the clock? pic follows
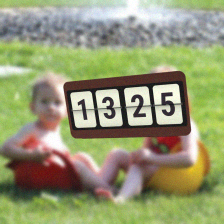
13:25
